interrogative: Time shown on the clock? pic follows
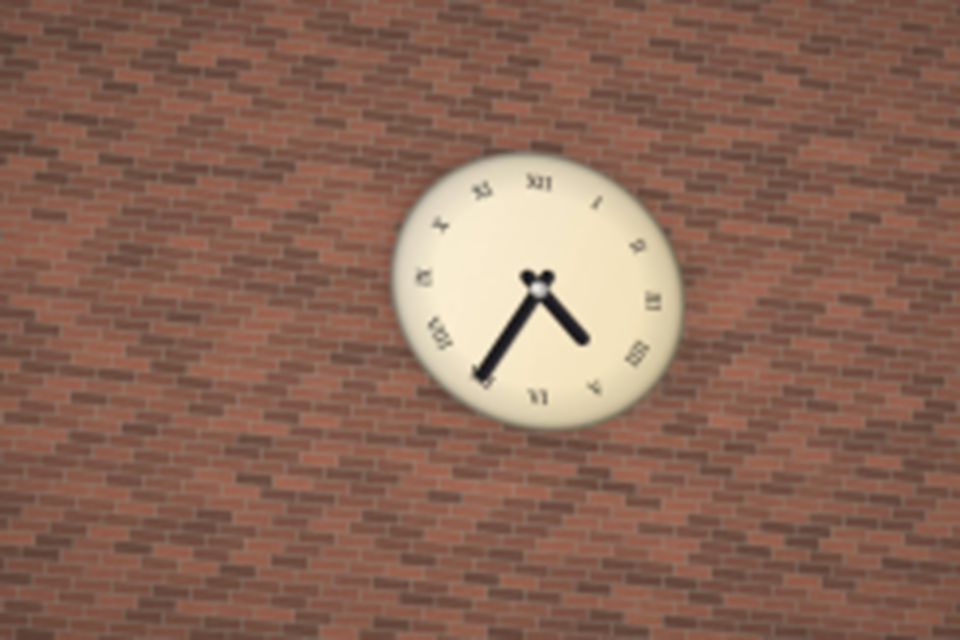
4:35
